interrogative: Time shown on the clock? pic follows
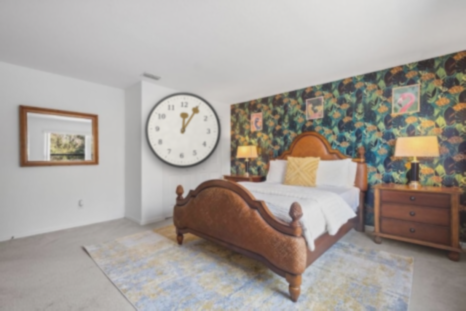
12:05
